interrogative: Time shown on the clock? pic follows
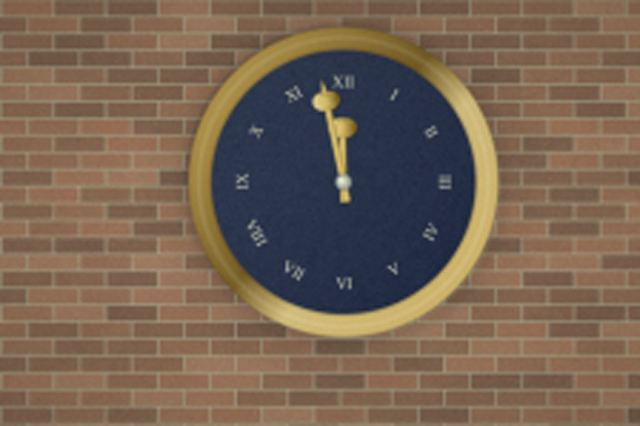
11:58
